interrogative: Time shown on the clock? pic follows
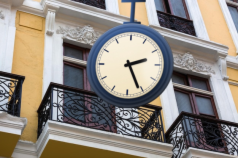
2:26
